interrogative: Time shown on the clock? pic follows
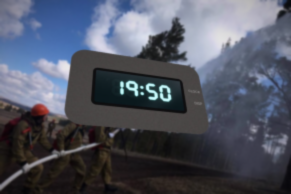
19:50
